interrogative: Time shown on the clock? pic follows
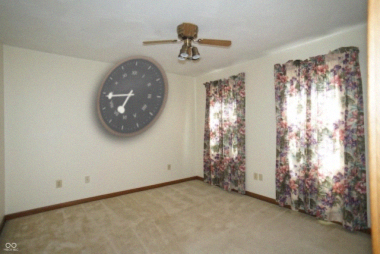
6:44
